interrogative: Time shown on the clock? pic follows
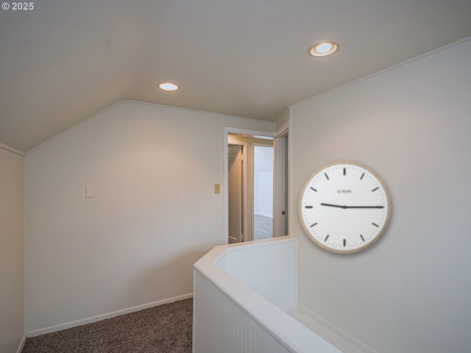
9:15
